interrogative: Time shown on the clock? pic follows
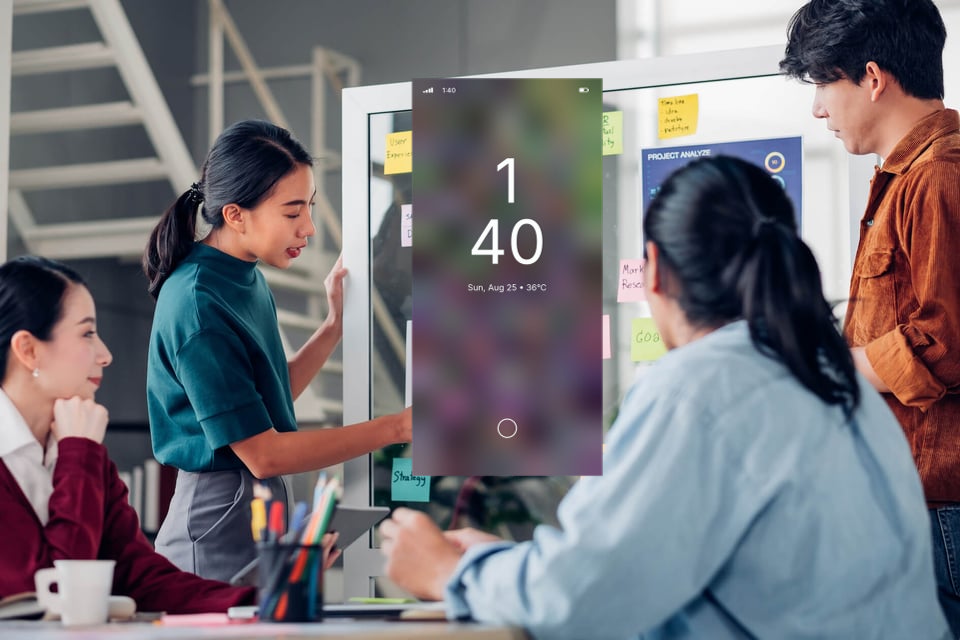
1:40
